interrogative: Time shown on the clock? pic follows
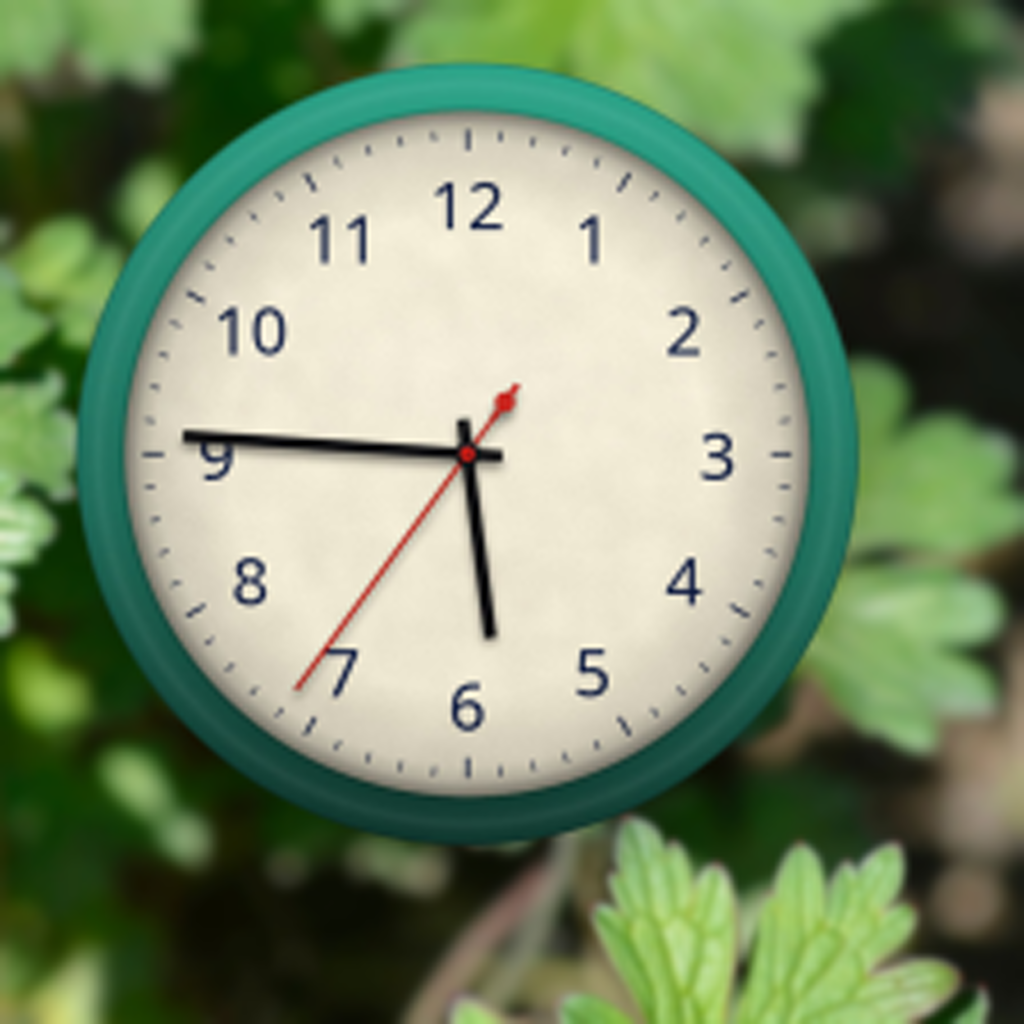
5:45:36
